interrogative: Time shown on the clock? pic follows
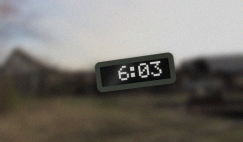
6:03
